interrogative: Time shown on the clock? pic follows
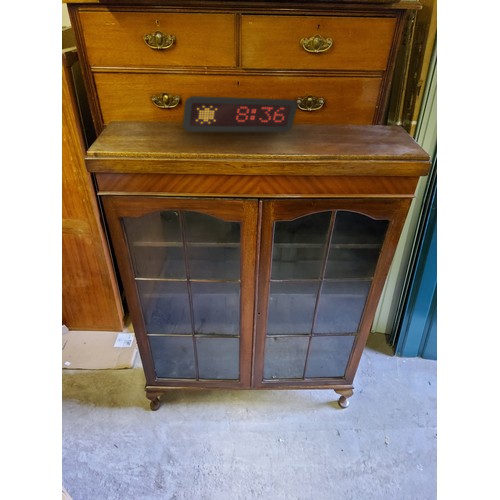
8:36
